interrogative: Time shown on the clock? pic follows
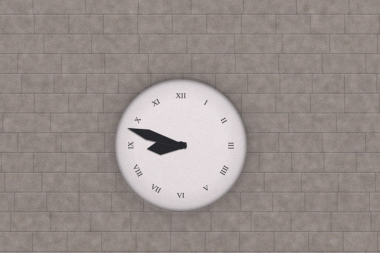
8:48
